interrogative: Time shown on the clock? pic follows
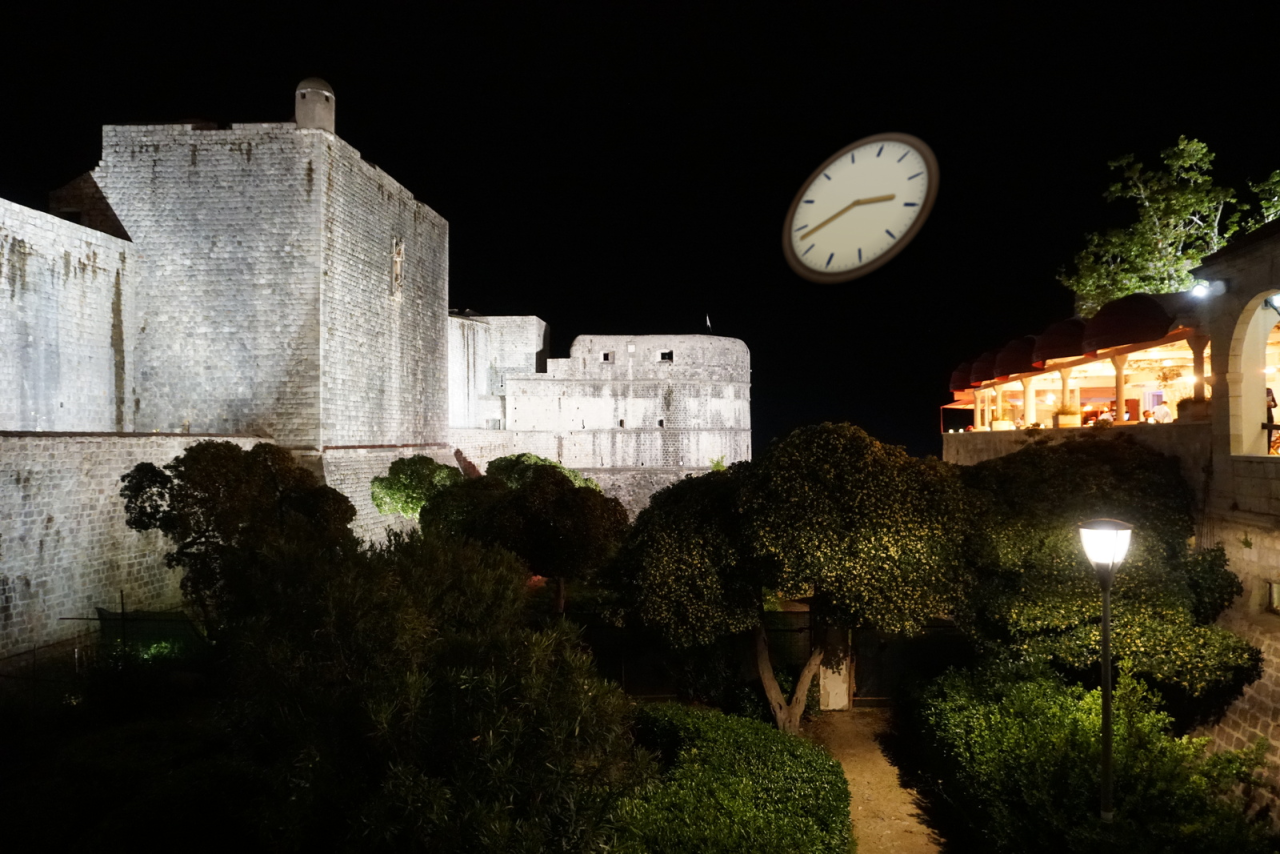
2:38
